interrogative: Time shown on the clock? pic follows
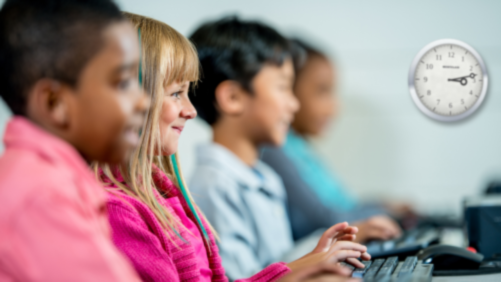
3:13
